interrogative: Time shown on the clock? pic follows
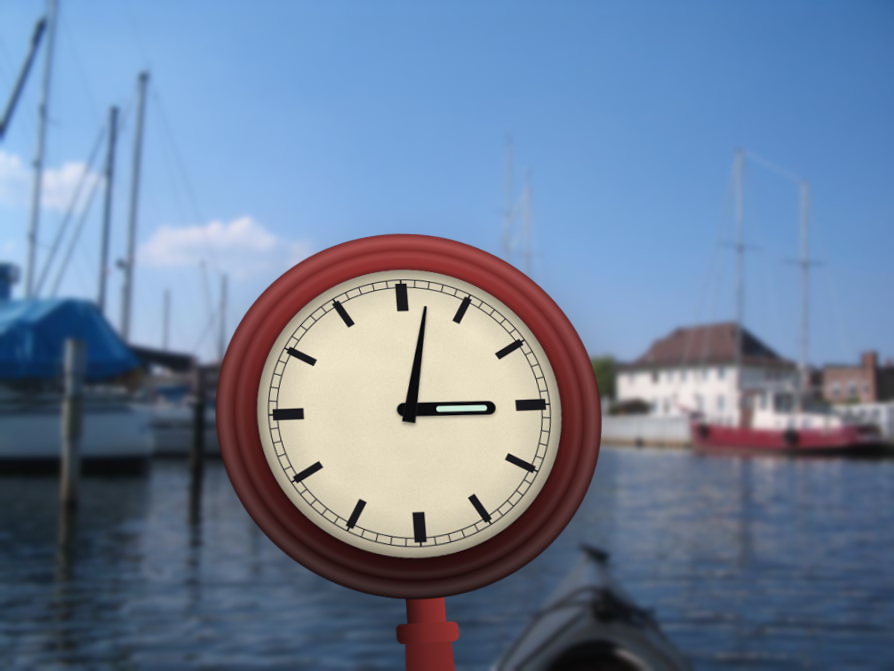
3:02
